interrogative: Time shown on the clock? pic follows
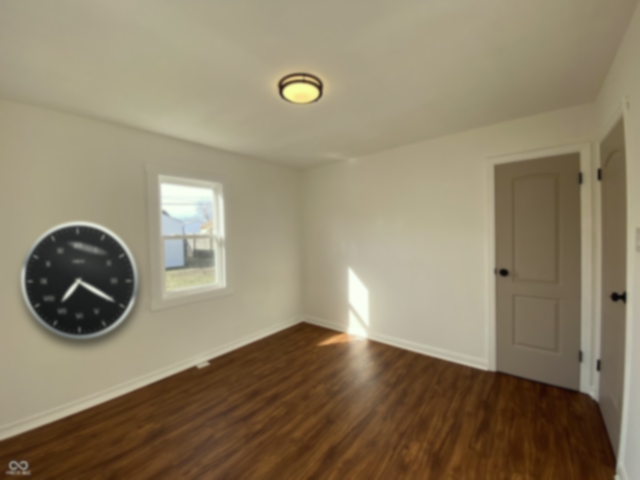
7:20
